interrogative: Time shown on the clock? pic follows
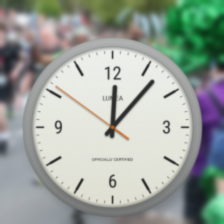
12:06:51
